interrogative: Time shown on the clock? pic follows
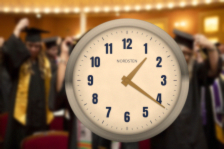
1:21
